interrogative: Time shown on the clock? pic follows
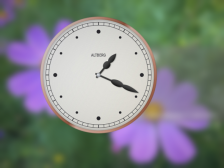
1:19
